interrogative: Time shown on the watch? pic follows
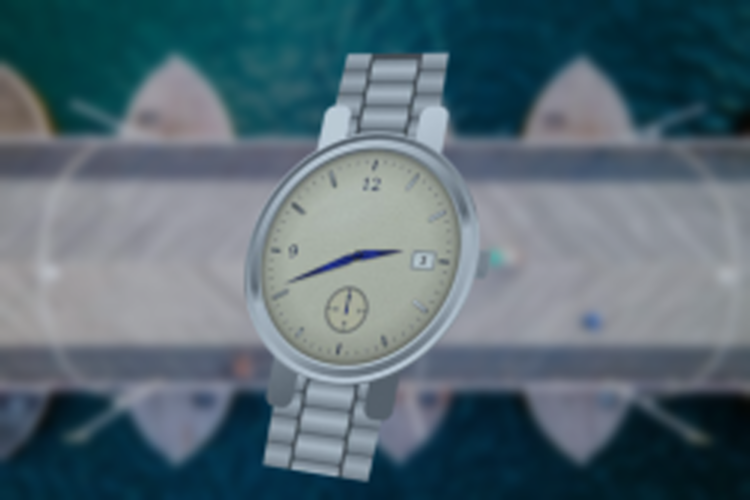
2:41
